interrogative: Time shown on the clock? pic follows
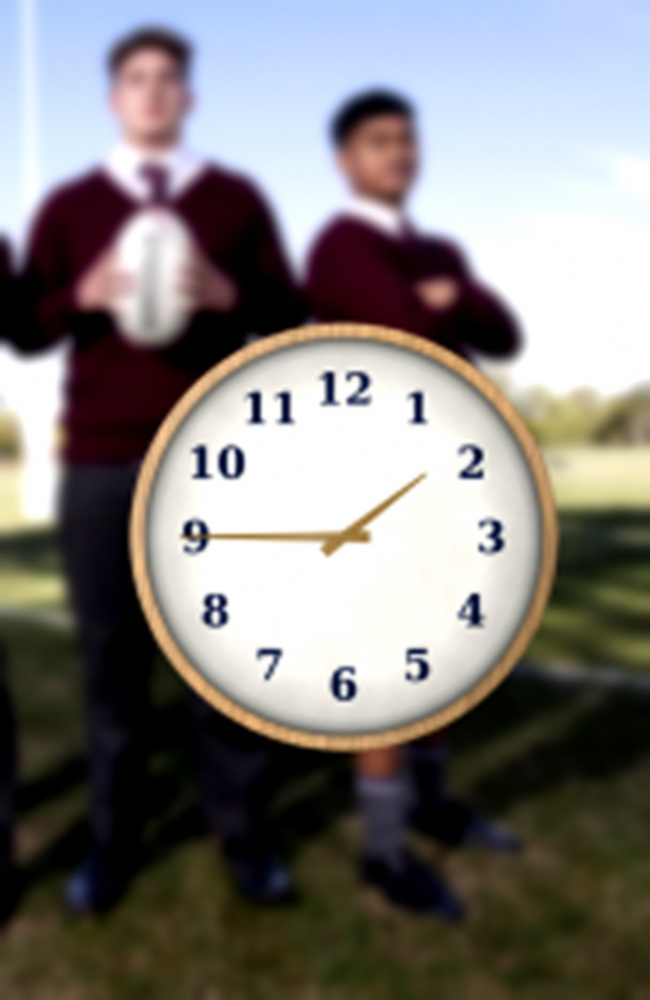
1:45
